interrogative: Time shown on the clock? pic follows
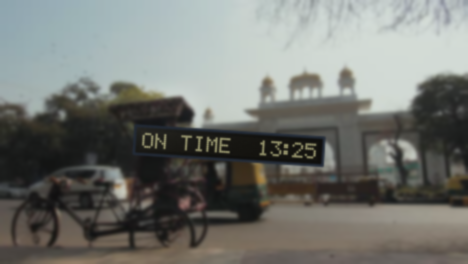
13:25
